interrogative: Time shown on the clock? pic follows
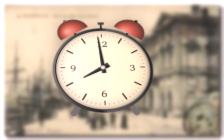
7:59
